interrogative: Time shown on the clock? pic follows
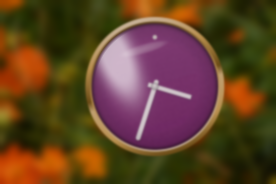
3:33
